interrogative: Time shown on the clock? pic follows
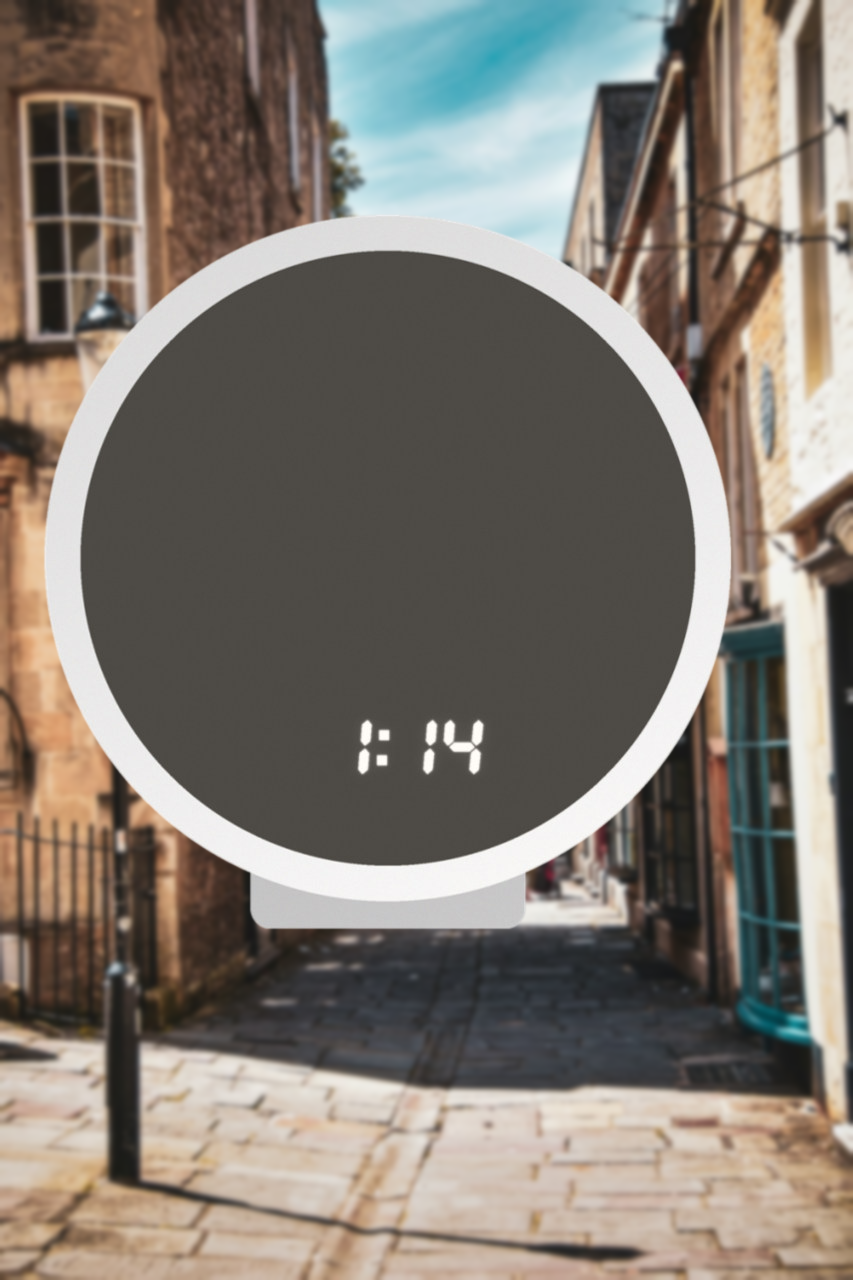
1:14
